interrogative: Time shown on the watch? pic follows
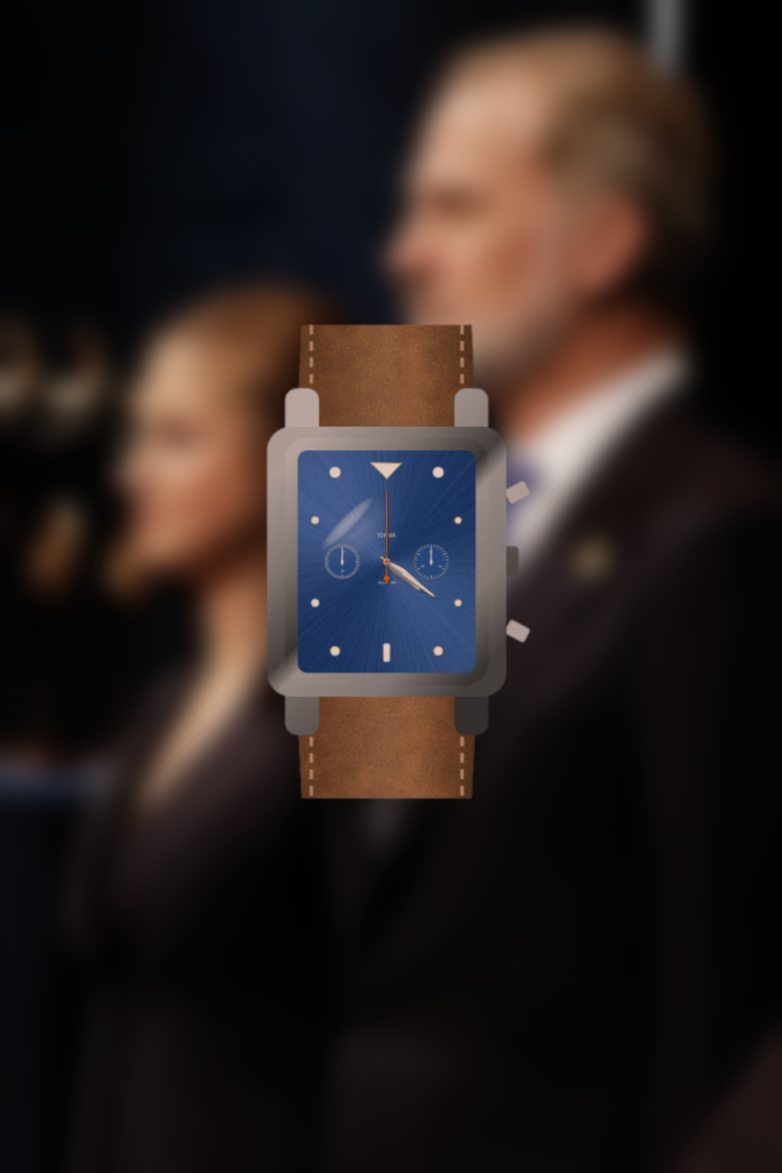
4:21
